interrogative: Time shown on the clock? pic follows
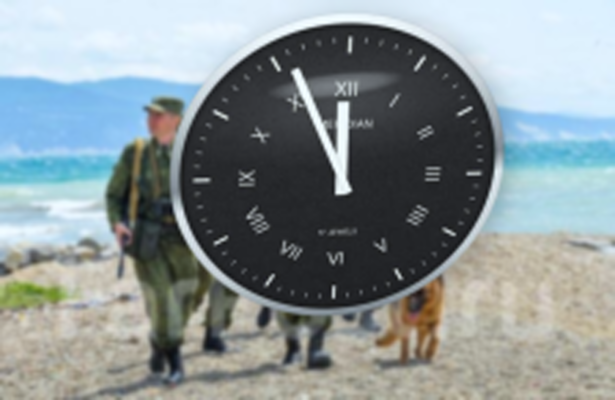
11:56
